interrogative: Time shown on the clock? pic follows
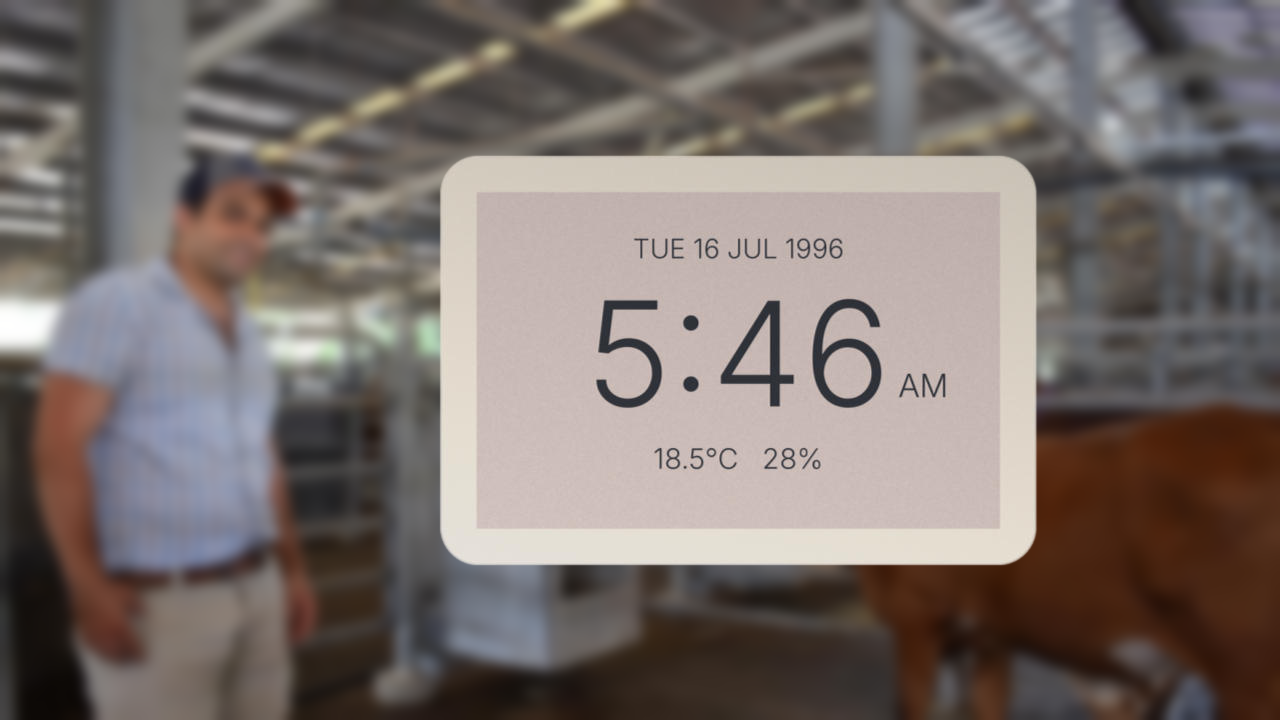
5:46
